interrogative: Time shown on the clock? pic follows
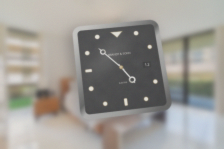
4:53
